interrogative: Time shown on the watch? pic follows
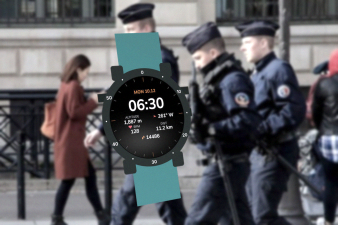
6:30
